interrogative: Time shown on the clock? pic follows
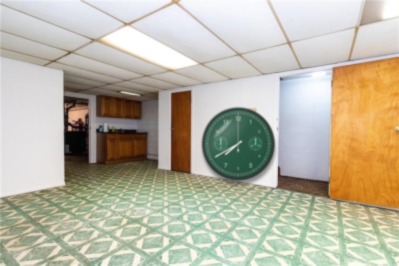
7:40
